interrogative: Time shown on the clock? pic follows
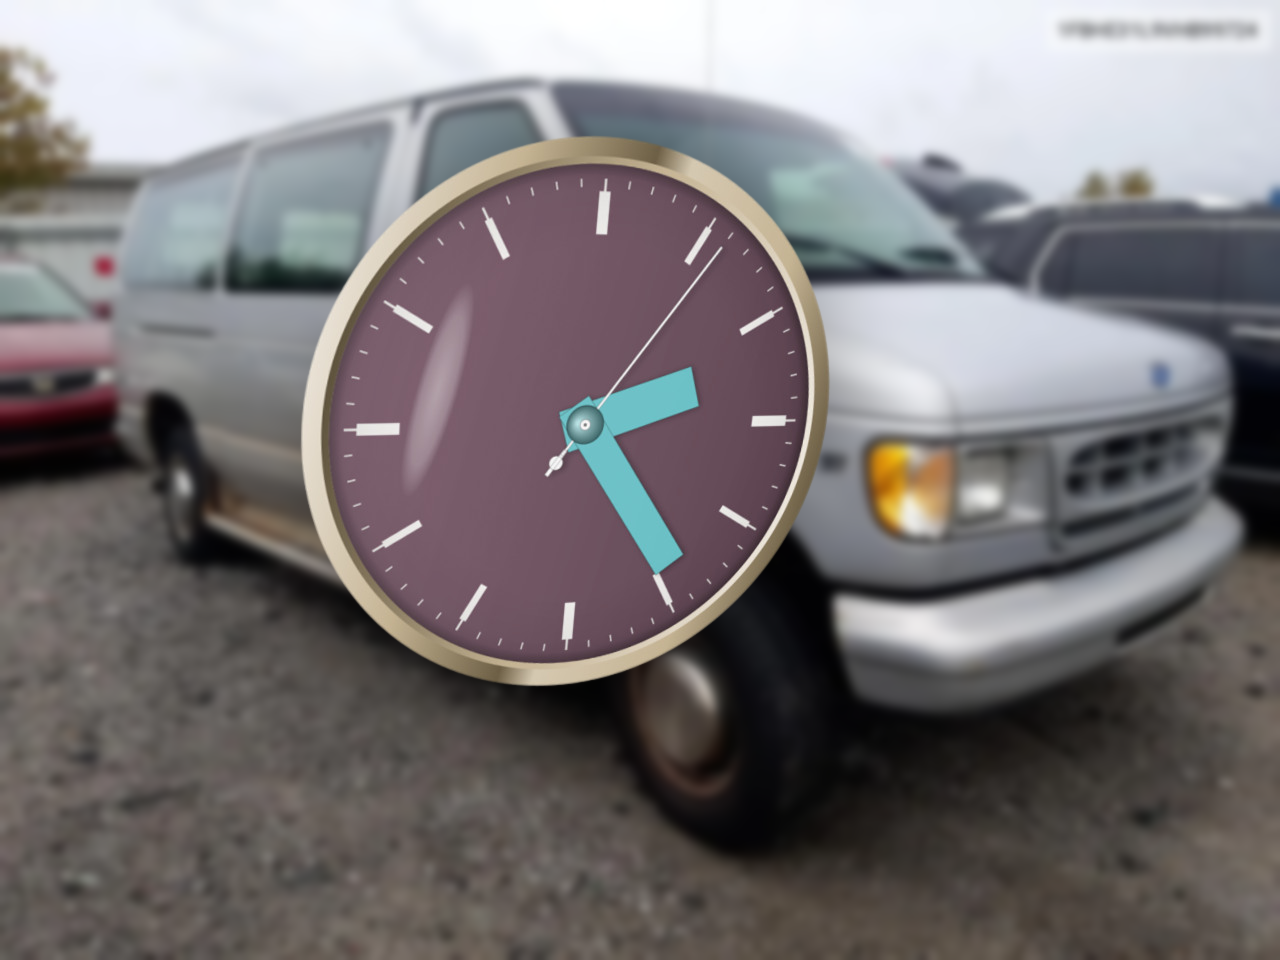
2:24:06
